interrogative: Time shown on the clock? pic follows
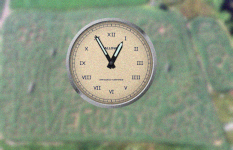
12:55
